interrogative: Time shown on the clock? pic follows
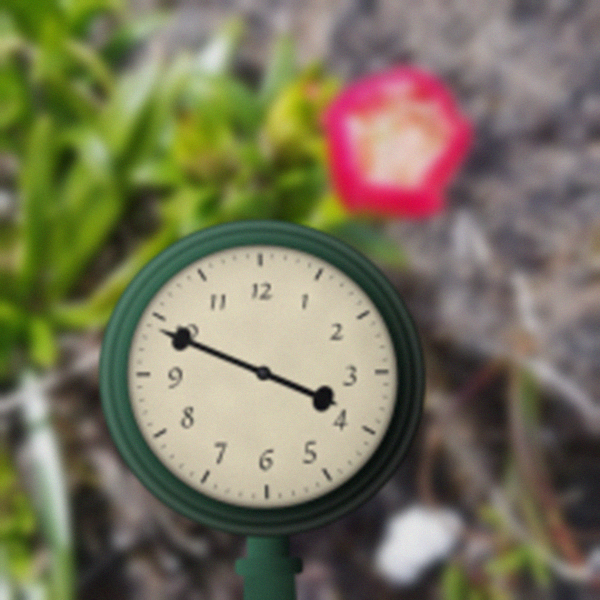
3:49
